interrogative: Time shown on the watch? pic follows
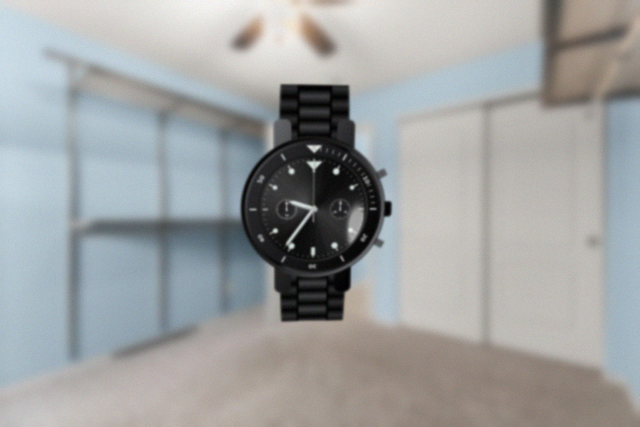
9:36
